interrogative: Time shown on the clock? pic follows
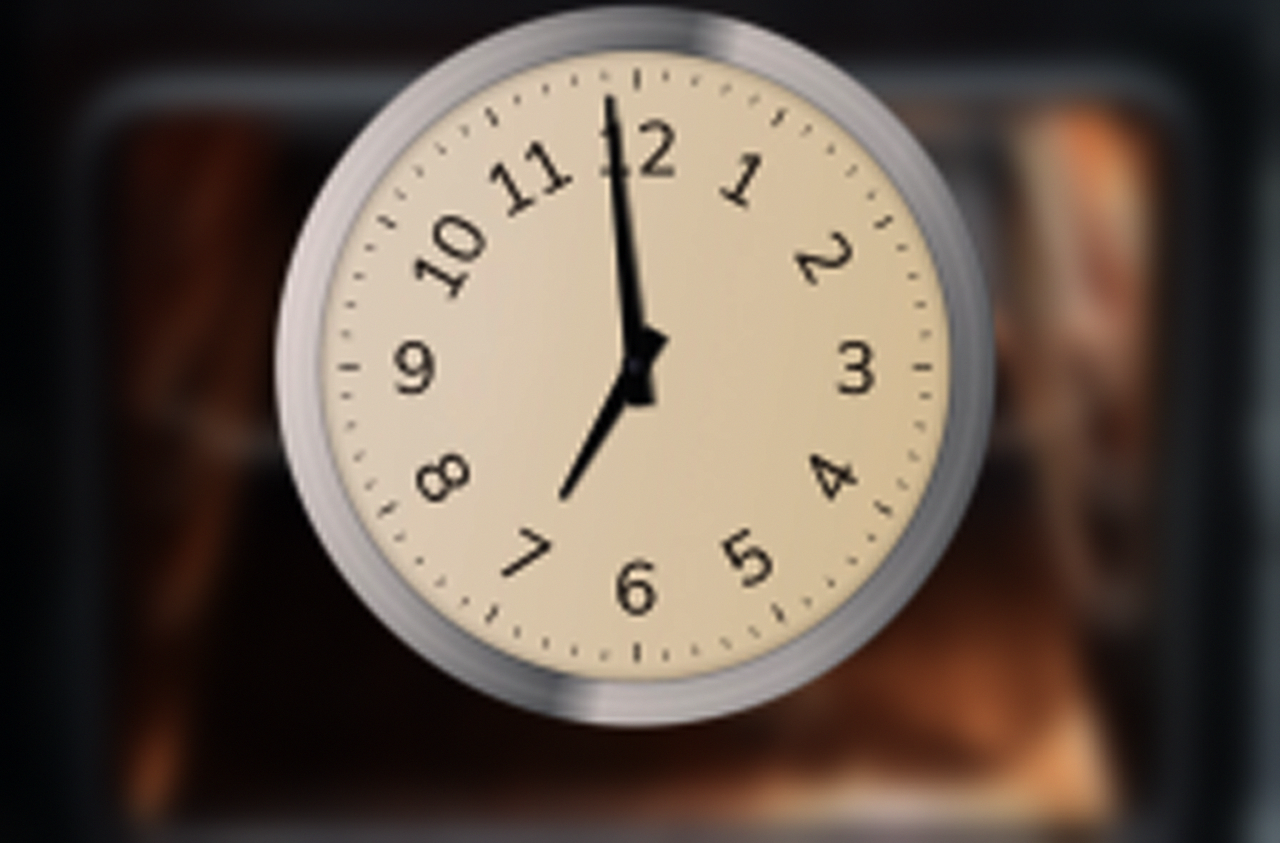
6:59
